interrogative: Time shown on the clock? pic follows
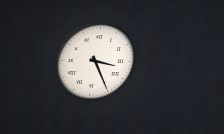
3:25
